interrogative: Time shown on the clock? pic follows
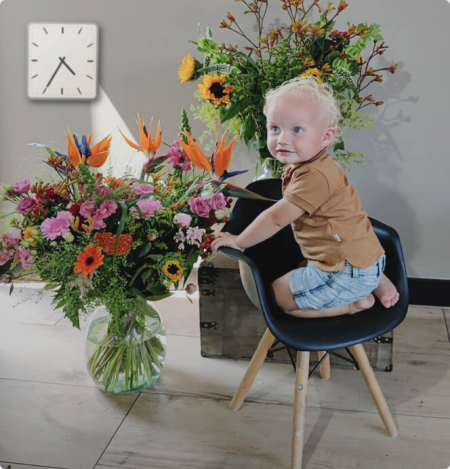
4:35
